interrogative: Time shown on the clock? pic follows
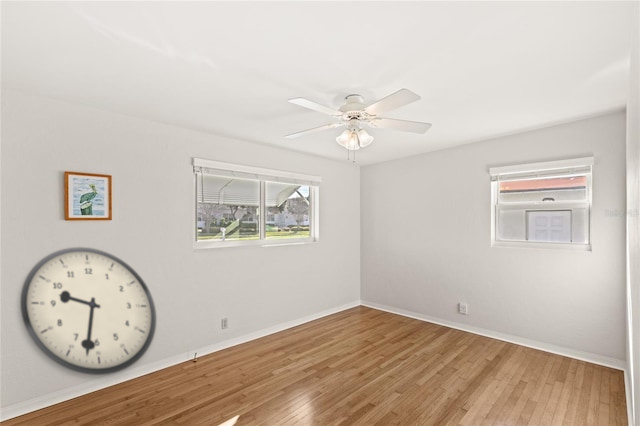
9:32
